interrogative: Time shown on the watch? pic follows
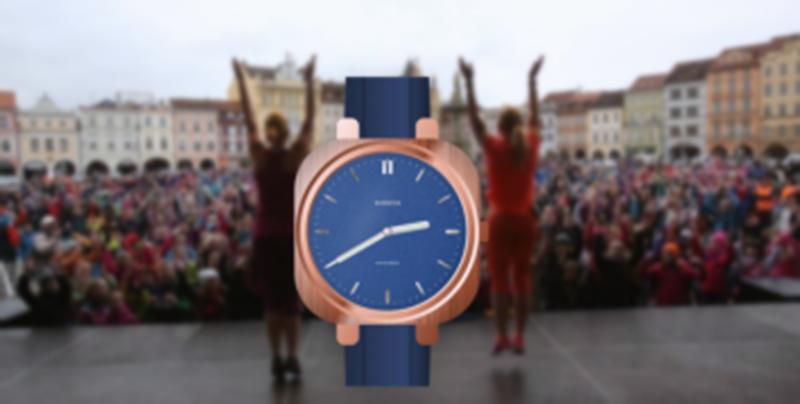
2:40
